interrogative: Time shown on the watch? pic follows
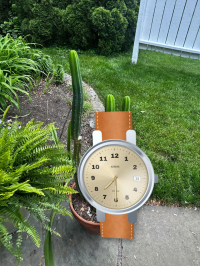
7:30
